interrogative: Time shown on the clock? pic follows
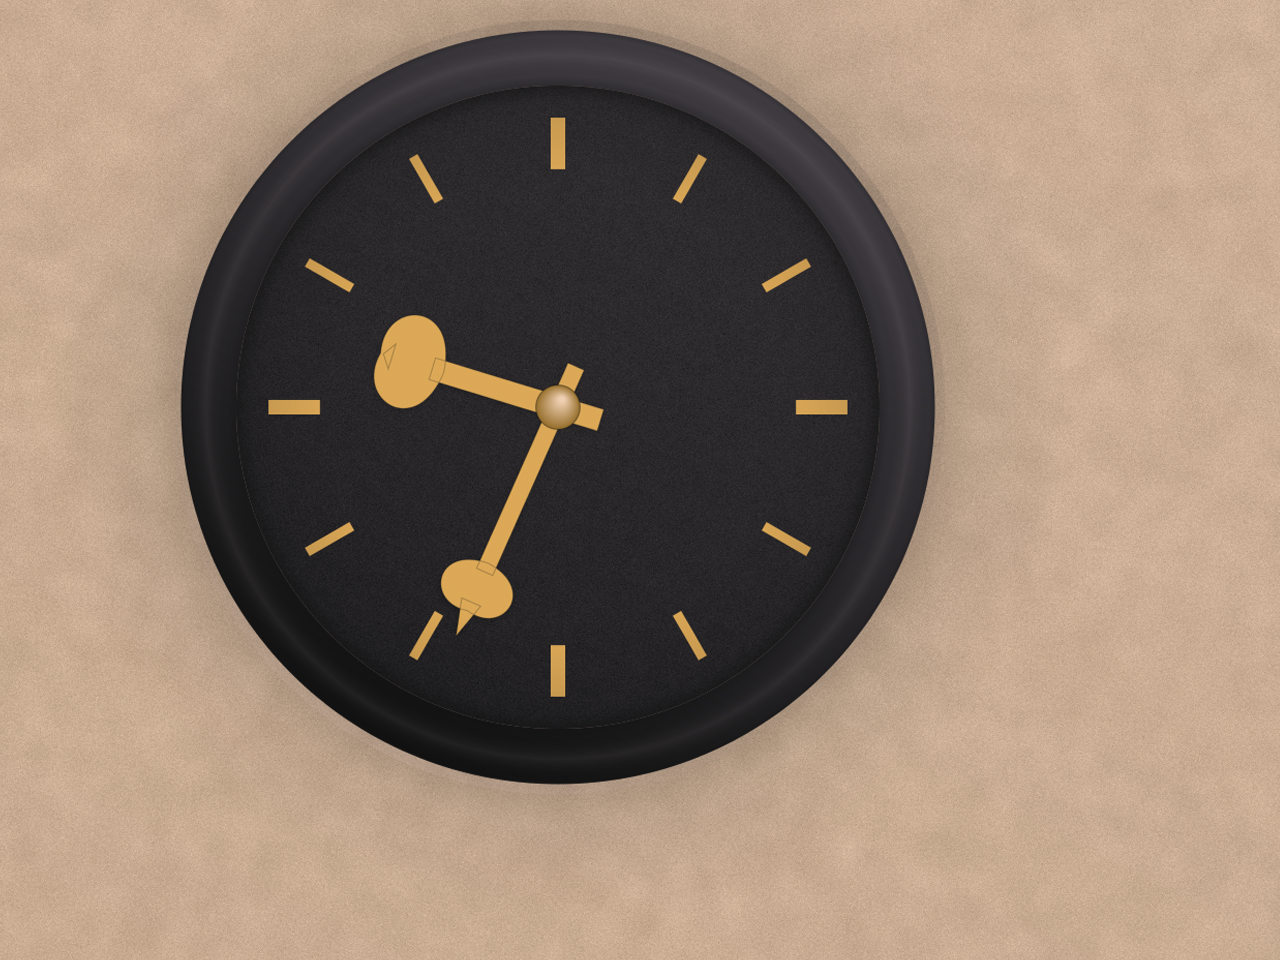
9:34
